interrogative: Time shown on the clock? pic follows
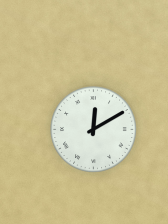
12:10
